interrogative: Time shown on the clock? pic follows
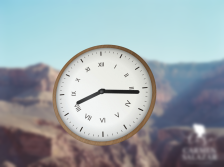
8:16
